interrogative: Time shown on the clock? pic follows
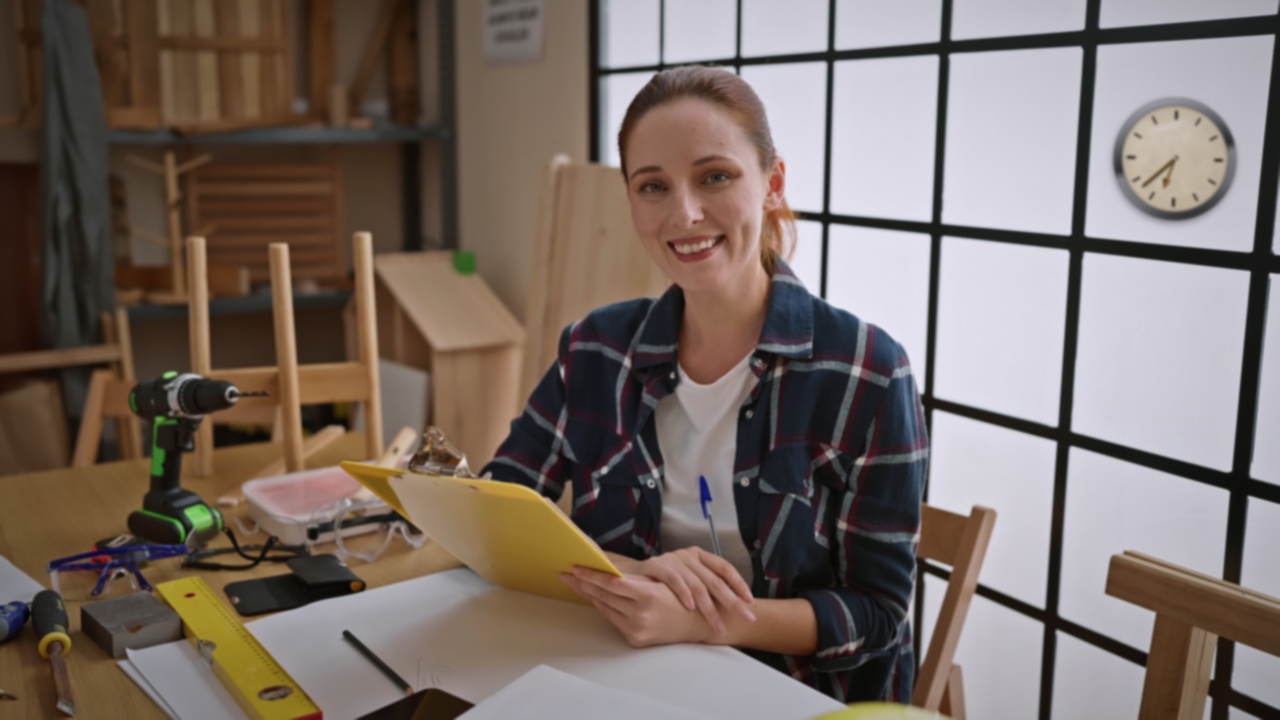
6:38
